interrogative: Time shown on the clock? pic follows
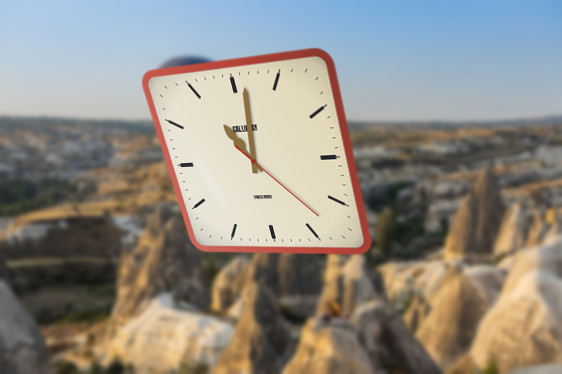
11:01:23
